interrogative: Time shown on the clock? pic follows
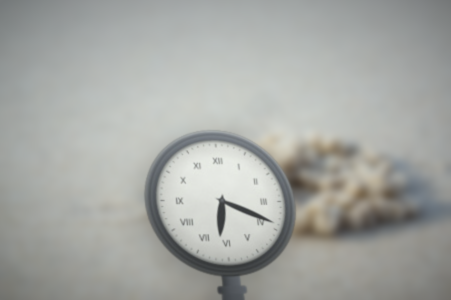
6:19
